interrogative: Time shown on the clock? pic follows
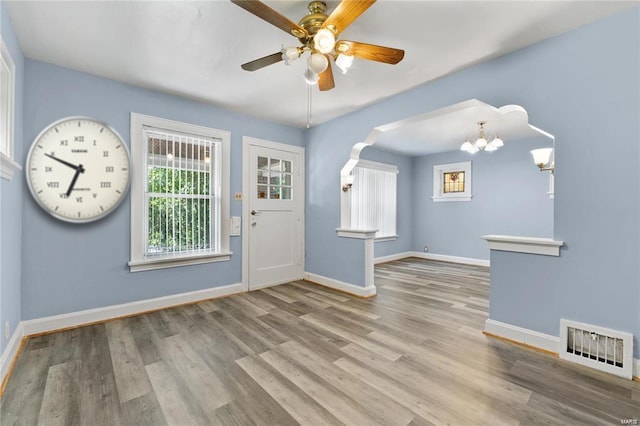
6:49
